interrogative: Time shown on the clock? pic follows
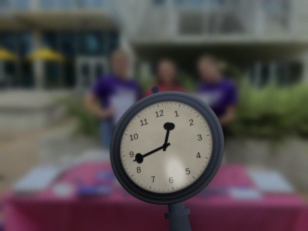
12:43
